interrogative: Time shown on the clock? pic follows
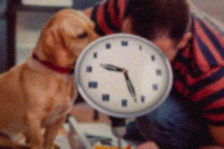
9:27
